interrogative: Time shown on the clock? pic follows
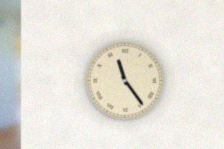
11:24
